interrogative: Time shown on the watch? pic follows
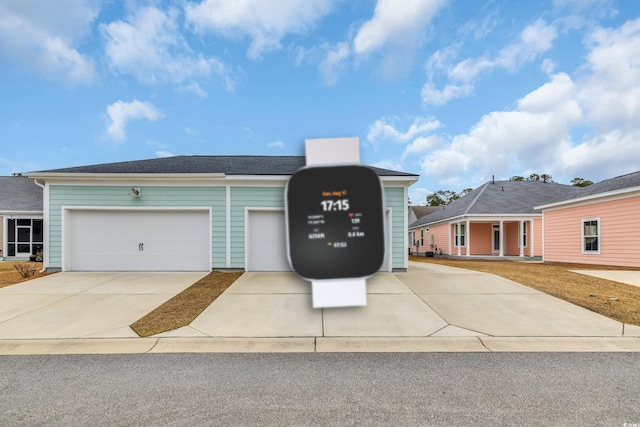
17:15
